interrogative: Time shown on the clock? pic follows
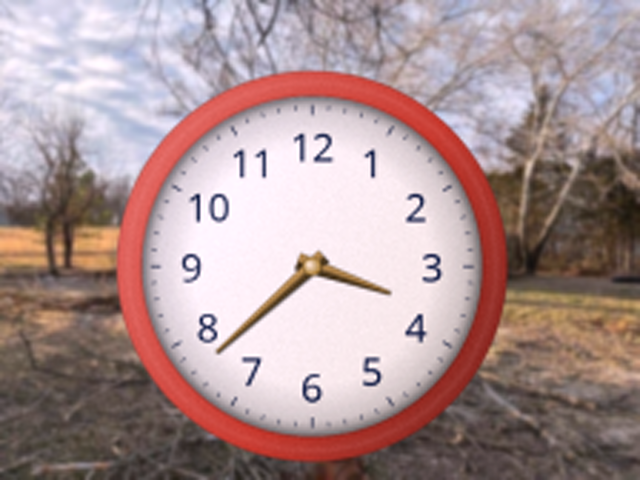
3:38
